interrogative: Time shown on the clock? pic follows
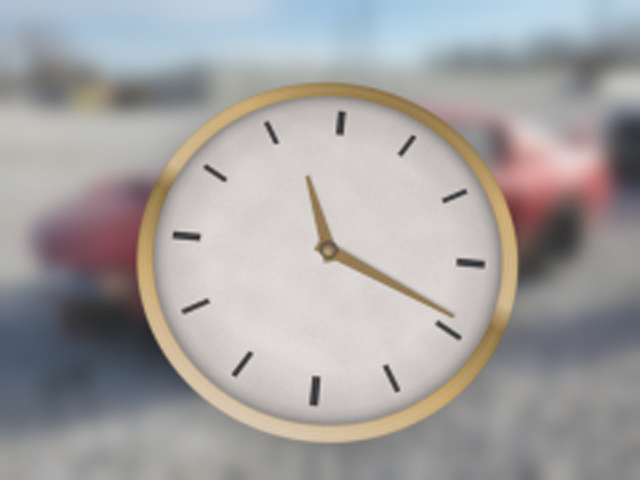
11:19
